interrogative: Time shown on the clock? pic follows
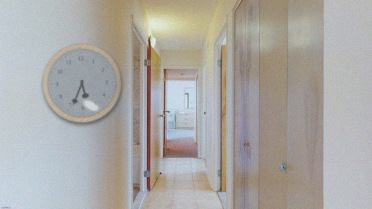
5:34
